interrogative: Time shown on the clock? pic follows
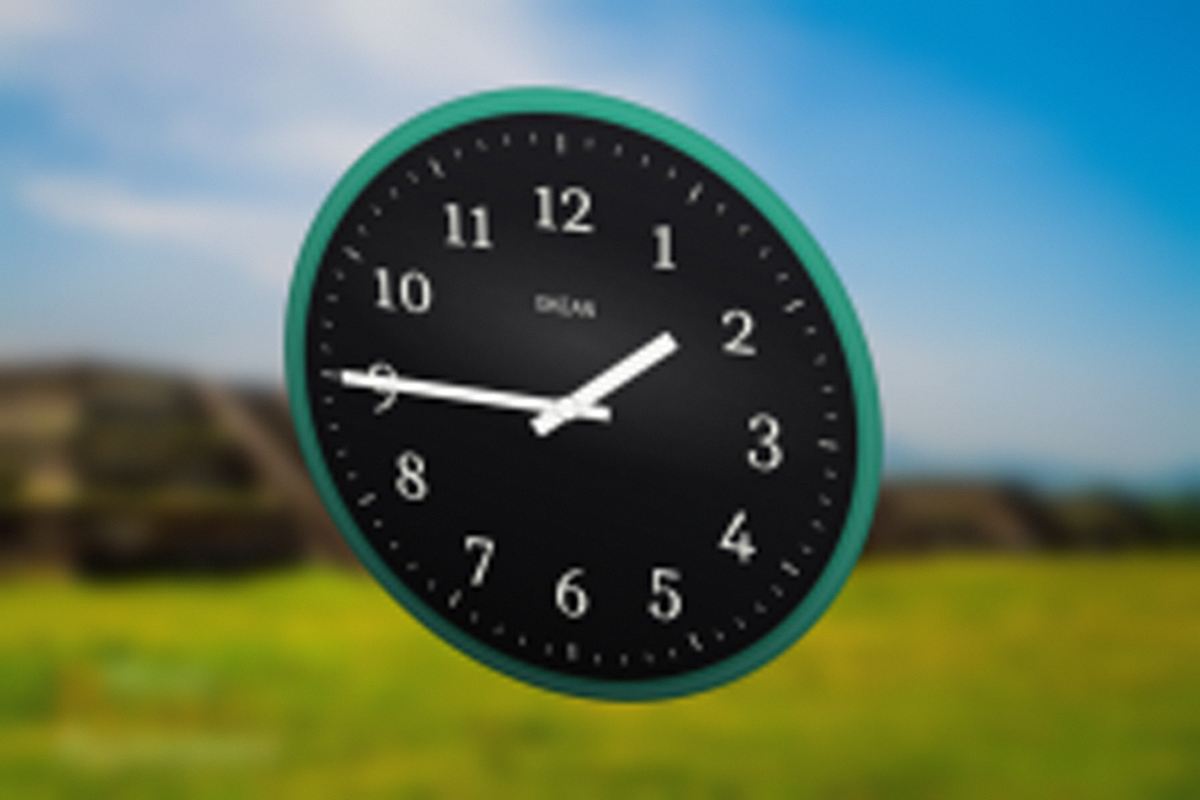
1:45
